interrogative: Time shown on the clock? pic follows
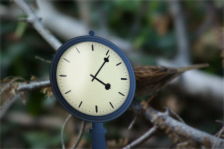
4:06
